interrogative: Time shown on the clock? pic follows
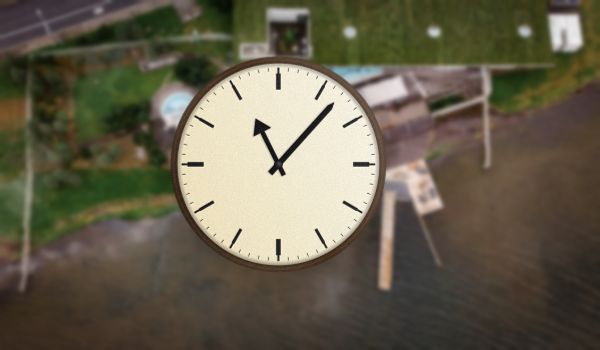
11:07
